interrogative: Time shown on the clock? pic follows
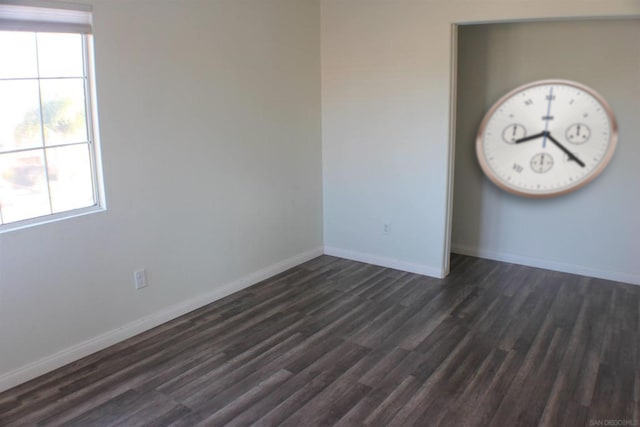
8:22
